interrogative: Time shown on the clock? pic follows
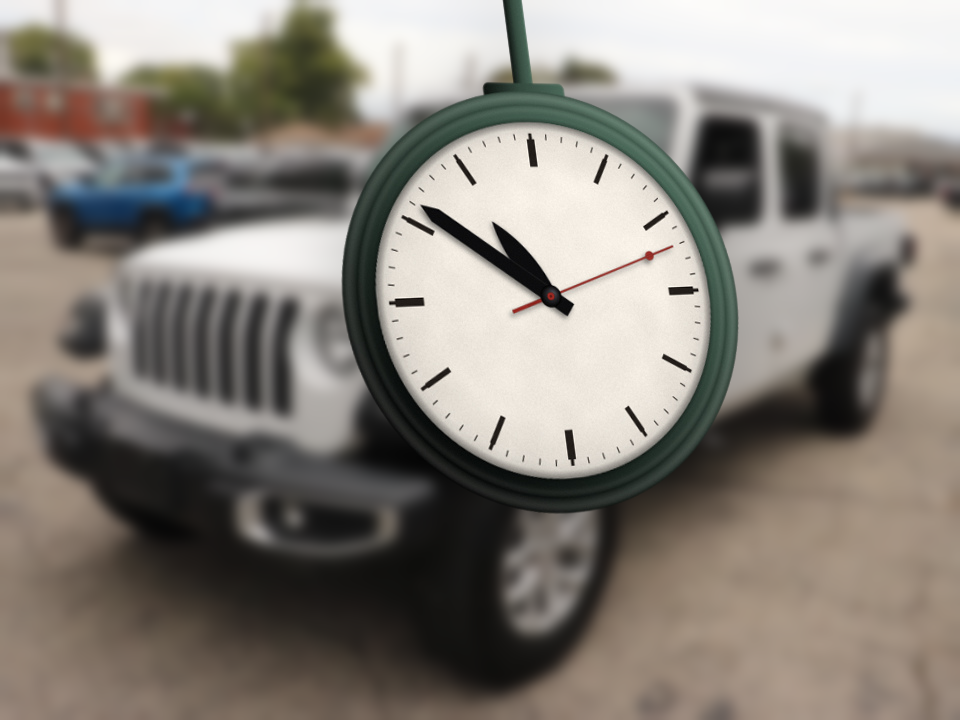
10:51:12
